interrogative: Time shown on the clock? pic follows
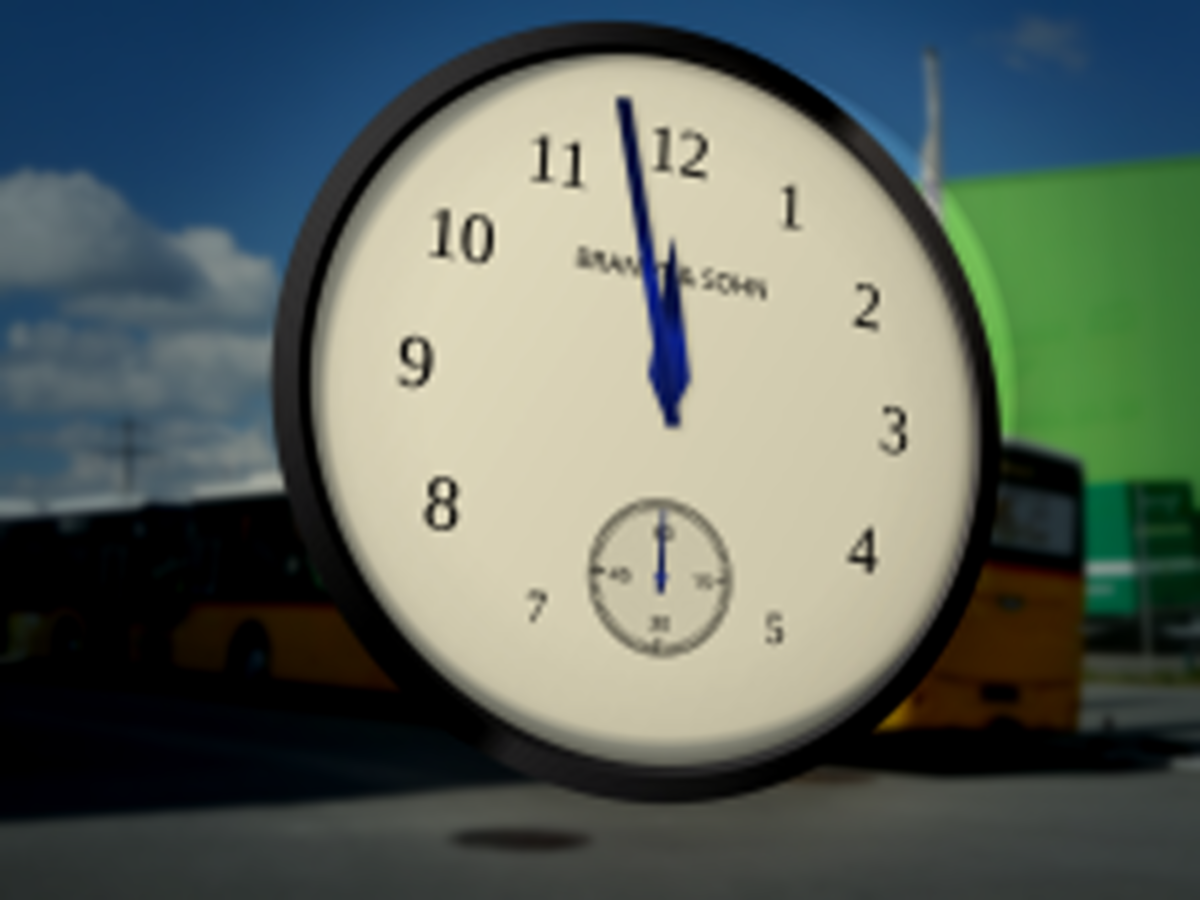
11:58
